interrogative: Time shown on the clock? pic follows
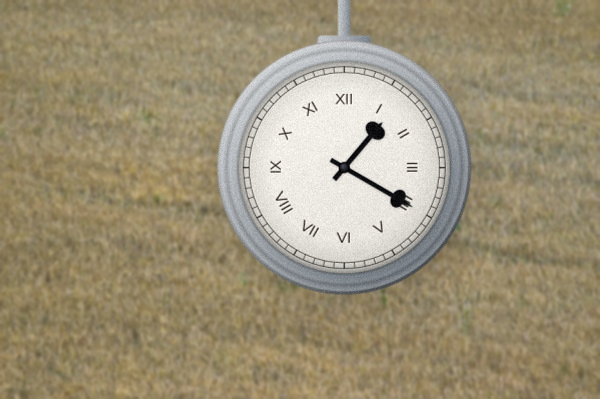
1:20
